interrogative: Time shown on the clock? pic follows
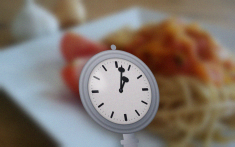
1:02
